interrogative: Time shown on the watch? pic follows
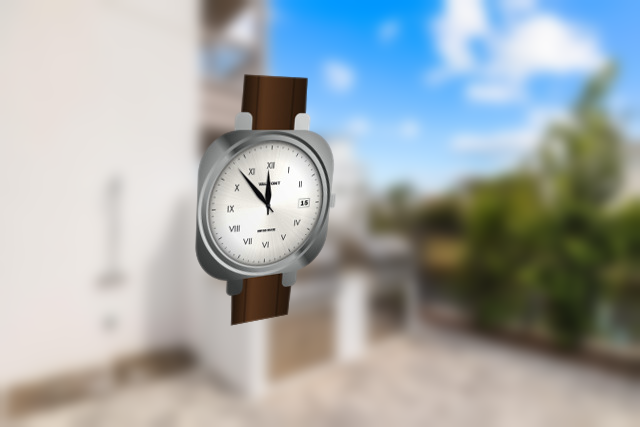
11:53
